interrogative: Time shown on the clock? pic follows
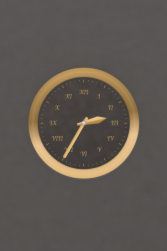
2:35
